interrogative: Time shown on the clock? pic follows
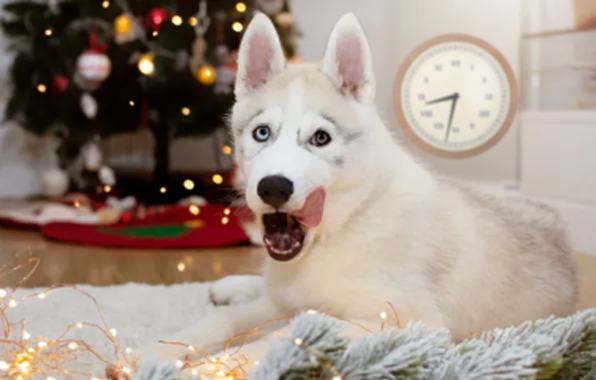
8:32
